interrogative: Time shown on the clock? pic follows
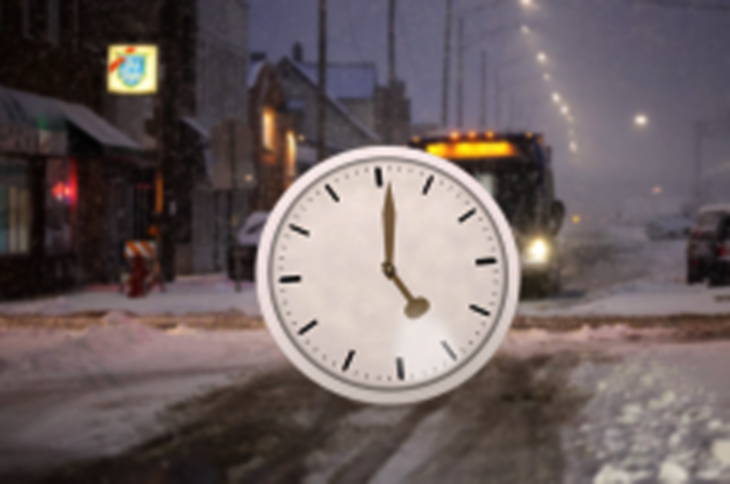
5:01
